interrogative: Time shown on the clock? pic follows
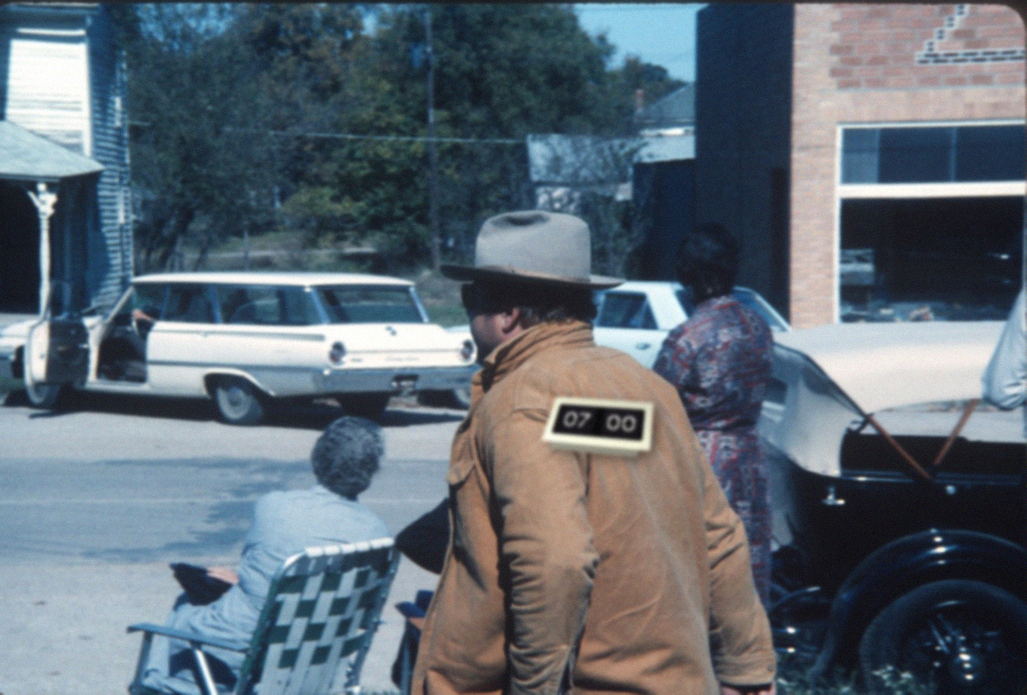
7:00
